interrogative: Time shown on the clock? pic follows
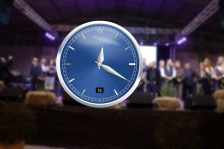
12:20
